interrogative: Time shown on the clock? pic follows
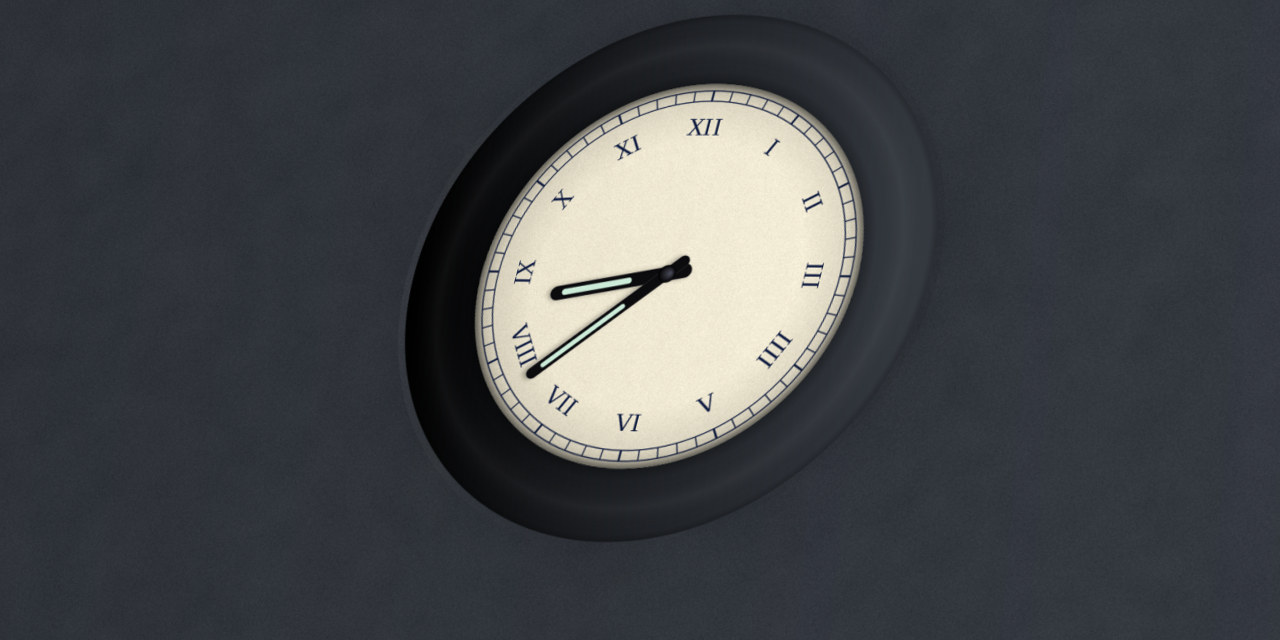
8:38
